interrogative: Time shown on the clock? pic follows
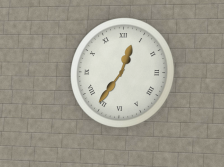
12:36
